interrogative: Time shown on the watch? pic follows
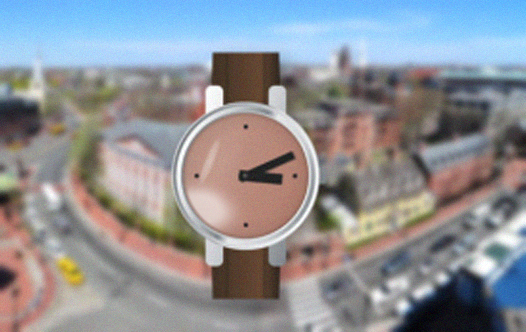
3:11
